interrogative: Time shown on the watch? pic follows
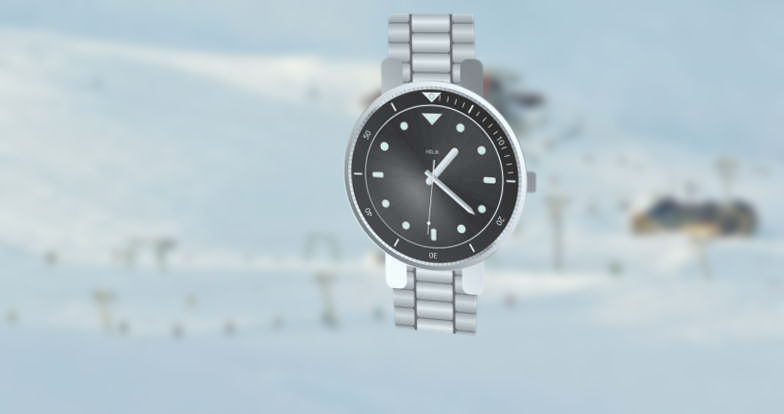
1:21:31
